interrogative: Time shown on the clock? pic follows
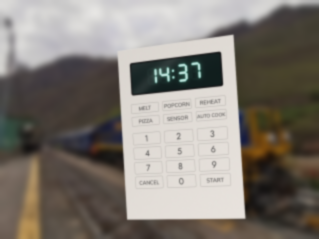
14:37
